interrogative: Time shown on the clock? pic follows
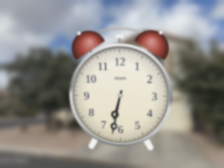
6:32
